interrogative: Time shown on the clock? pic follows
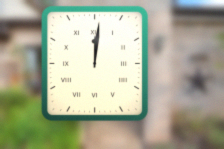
12:01
